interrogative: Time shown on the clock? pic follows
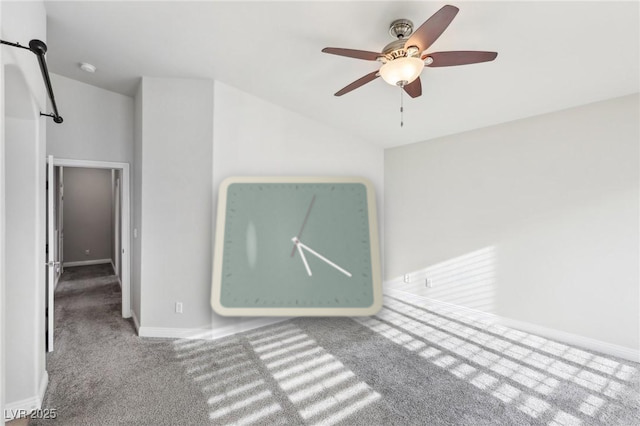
5:21:03
